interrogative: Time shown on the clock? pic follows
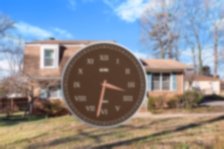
3:32
